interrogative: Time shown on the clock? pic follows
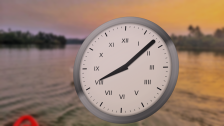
8:08
